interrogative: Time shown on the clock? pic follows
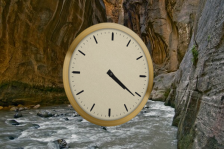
4:21
